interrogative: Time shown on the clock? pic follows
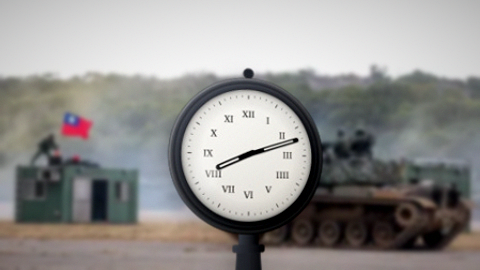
8:12
